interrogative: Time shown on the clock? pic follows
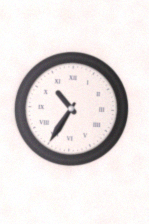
10:35
